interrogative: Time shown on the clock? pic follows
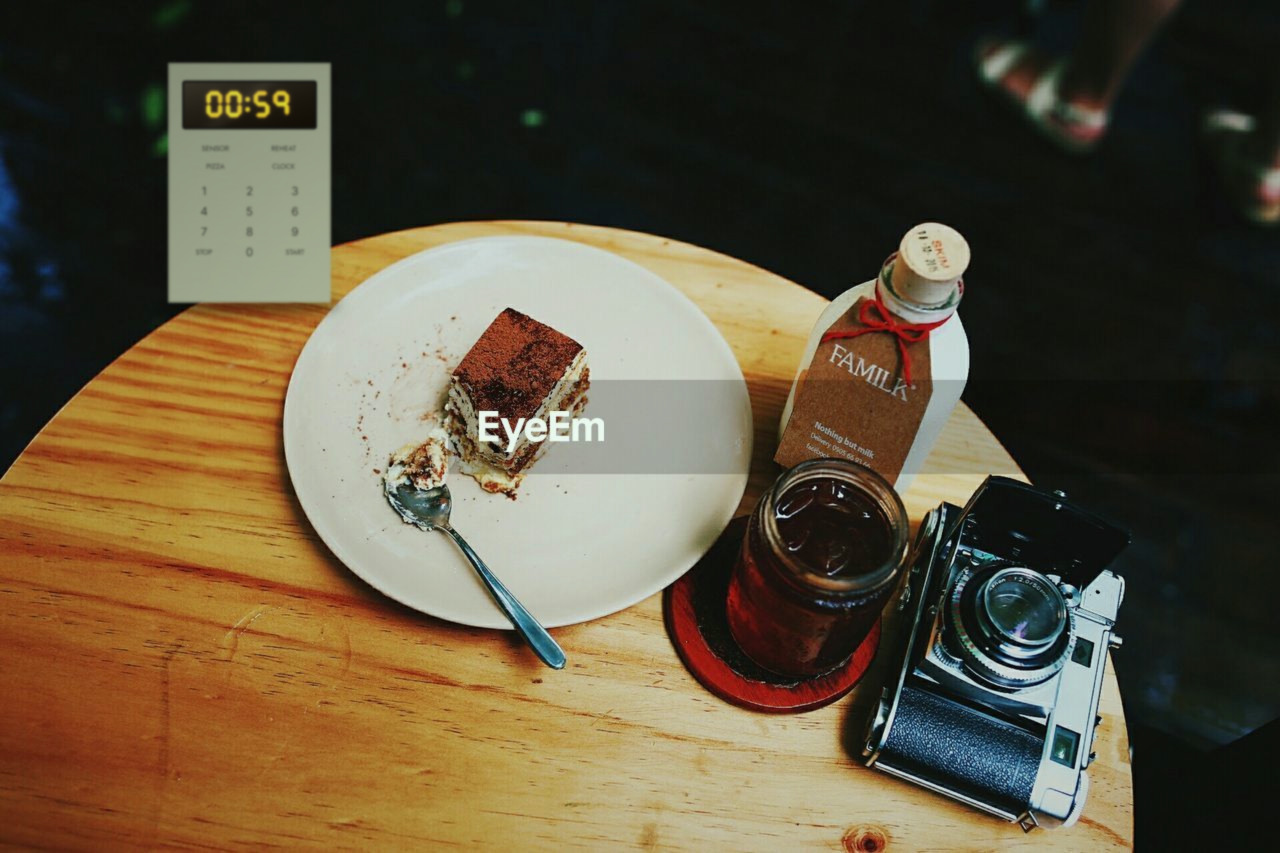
0:59
